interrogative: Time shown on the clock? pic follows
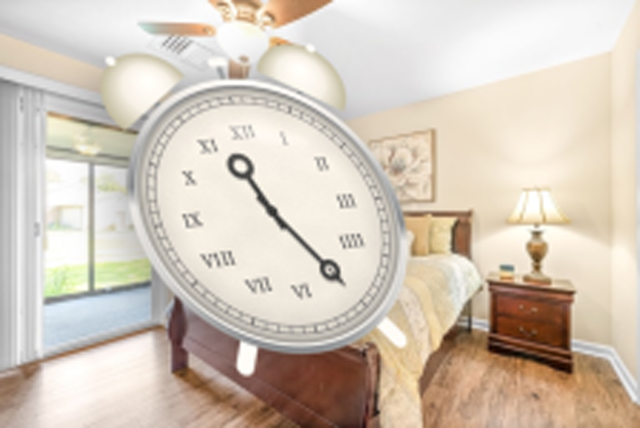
11:25
